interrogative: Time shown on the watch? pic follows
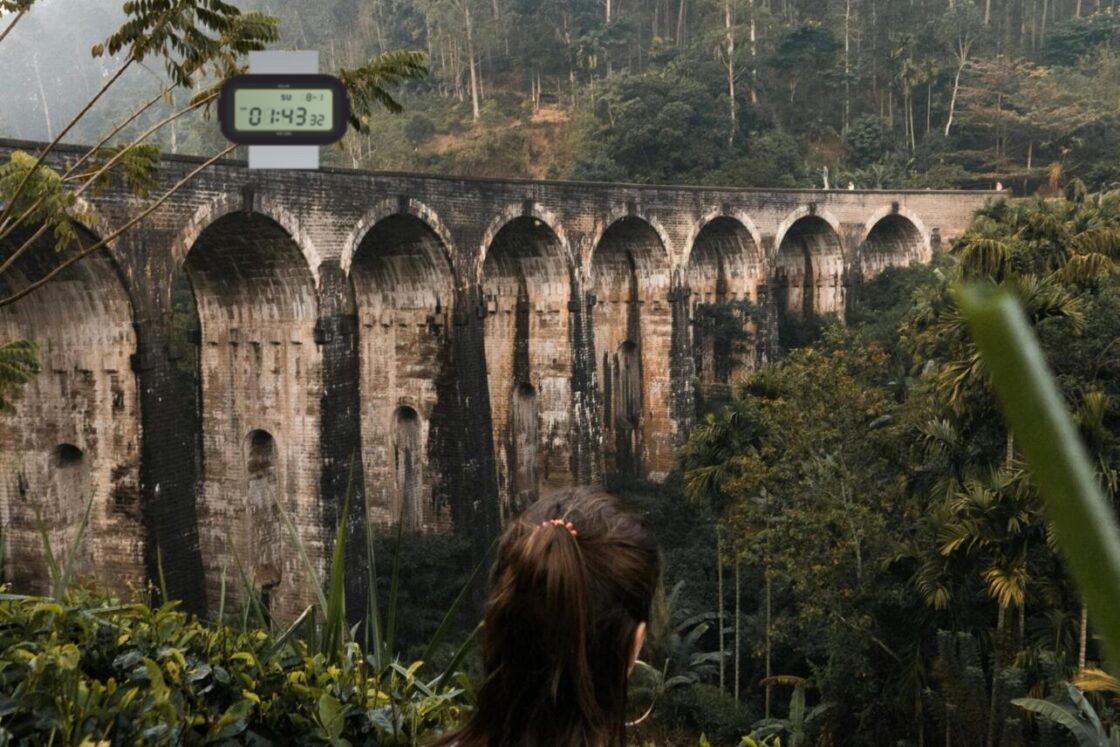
1:43:32
